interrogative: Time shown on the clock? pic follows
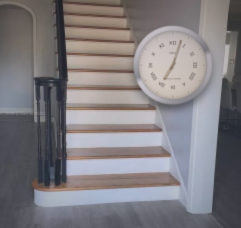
7:03
